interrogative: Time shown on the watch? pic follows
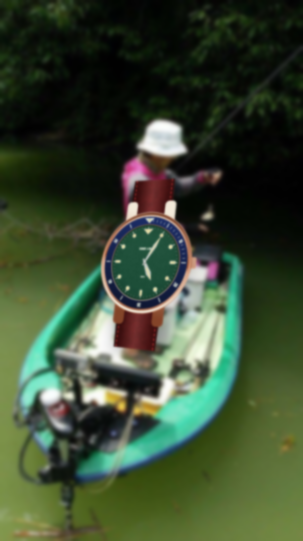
5:05
